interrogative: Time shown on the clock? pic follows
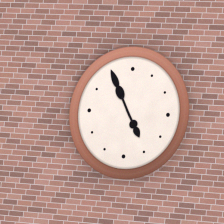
4:55
